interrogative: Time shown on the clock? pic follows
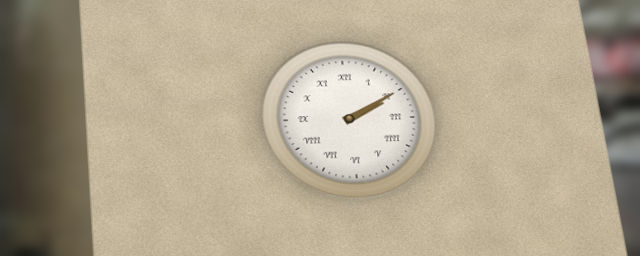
2:10
